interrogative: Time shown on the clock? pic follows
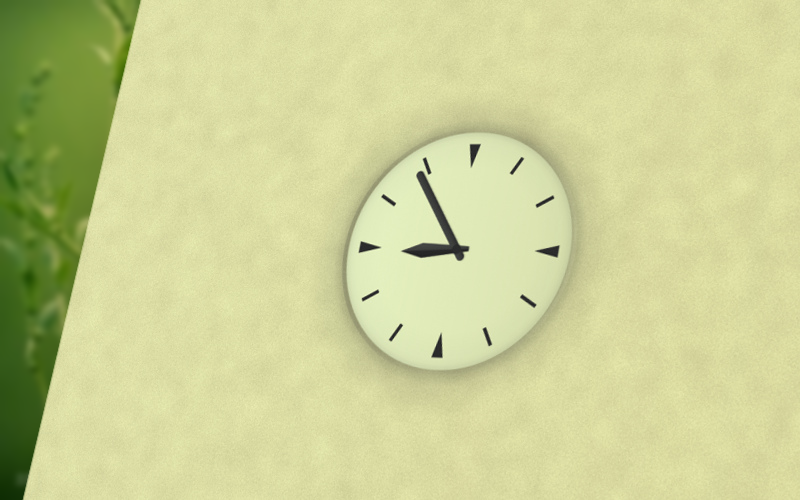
8:54
